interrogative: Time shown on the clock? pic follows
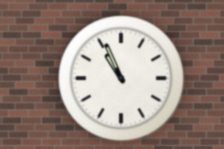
10:56
